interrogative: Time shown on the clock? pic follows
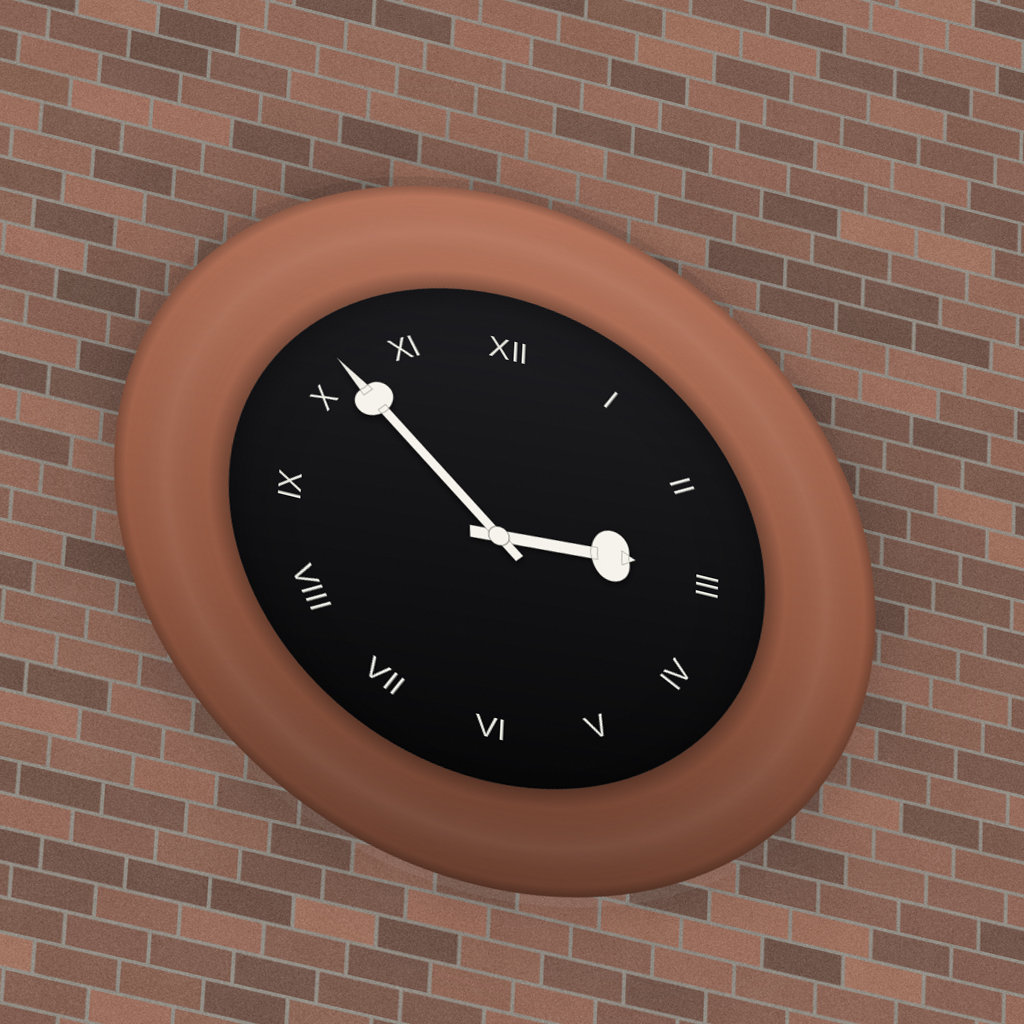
2:52
